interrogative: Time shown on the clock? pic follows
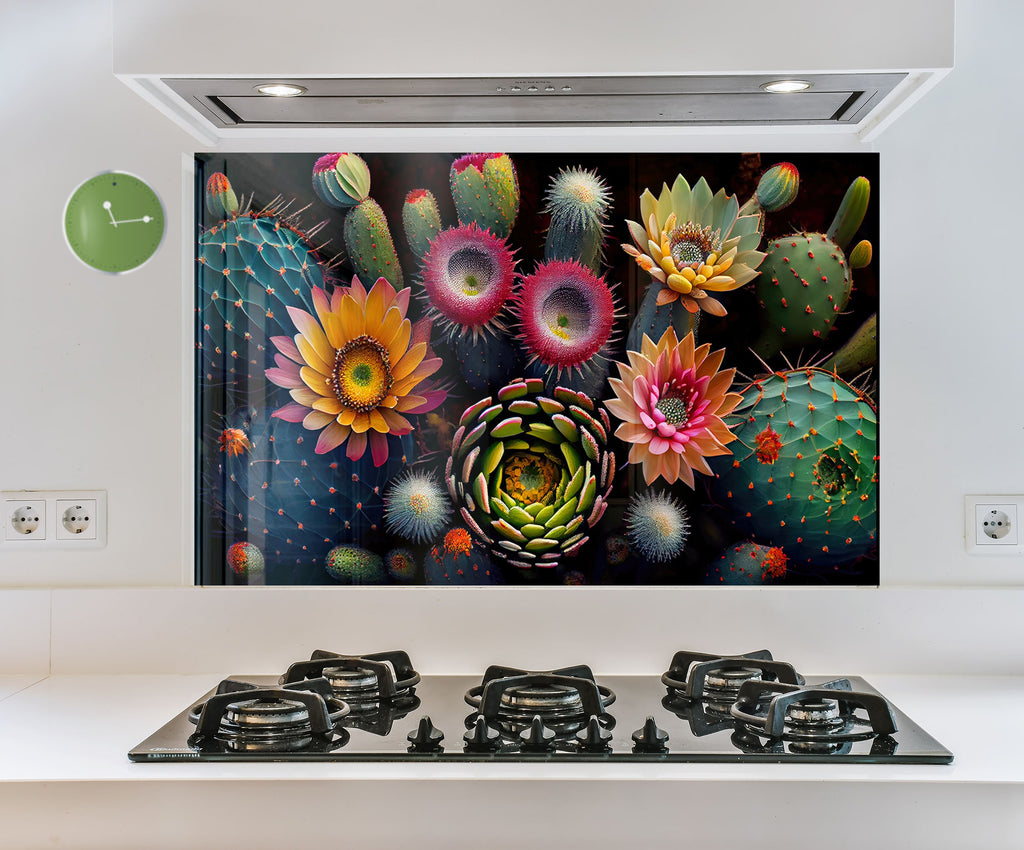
11:14
